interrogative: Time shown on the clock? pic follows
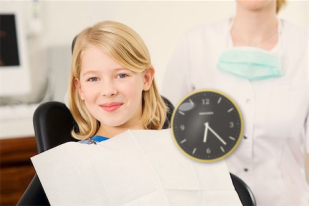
6:23
